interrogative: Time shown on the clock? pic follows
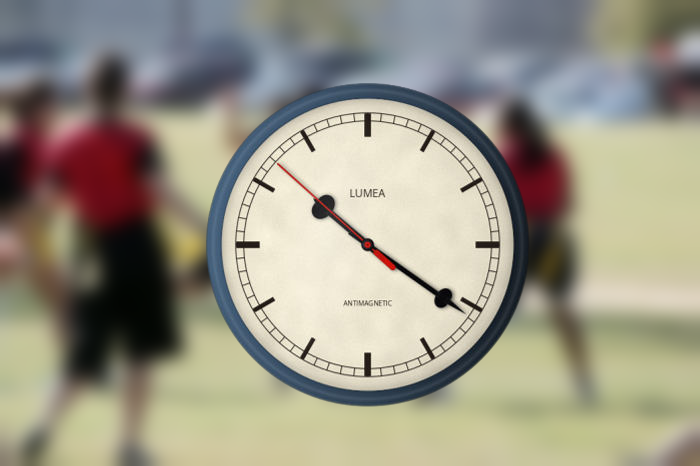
10:20:52
